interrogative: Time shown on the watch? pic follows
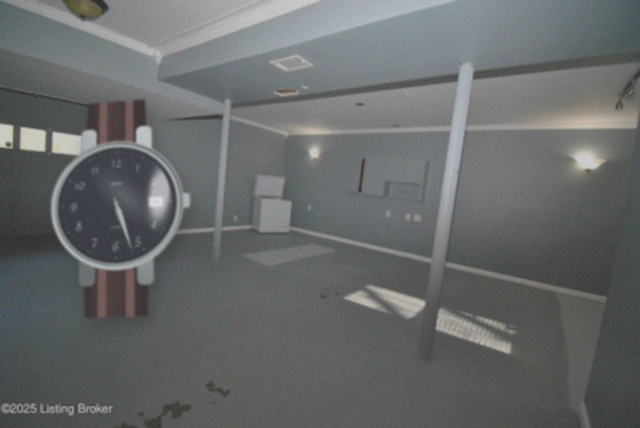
5:27
